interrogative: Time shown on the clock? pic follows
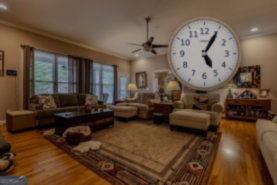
5:05
